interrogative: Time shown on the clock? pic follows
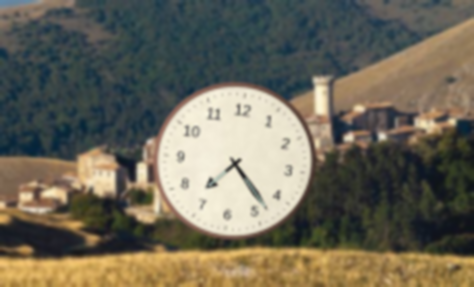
7:23
